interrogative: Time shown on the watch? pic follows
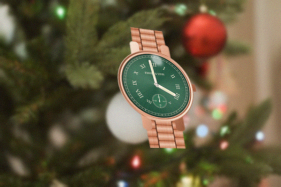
3:59
